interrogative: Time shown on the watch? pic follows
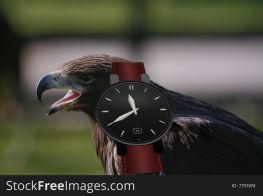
11:40
